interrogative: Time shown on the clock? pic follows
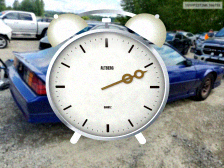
2:11
